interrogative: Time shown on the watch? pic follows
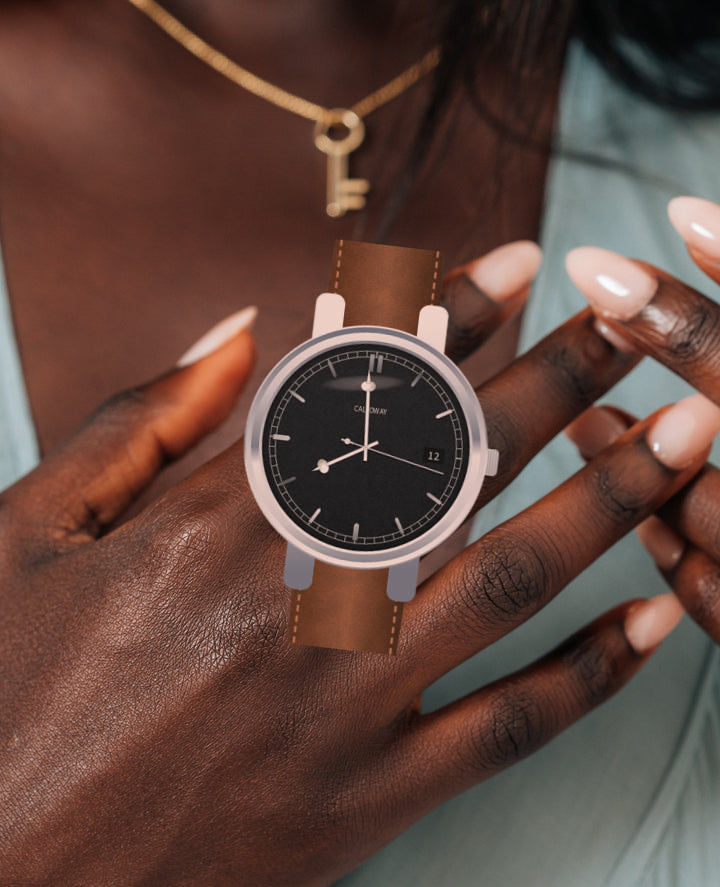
7:59:17
